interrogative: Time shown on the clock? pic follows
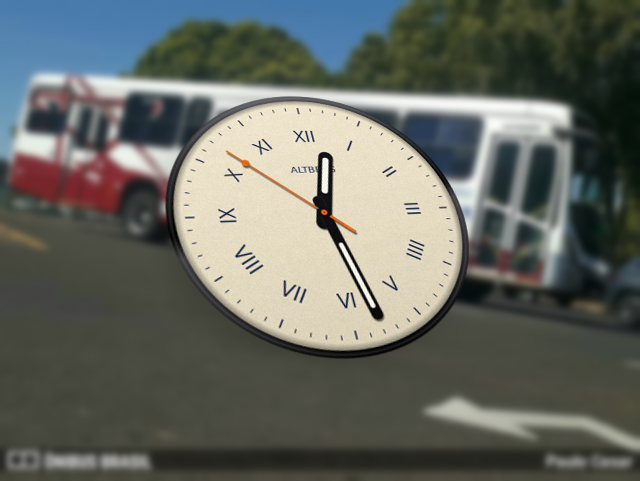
12:27:52
